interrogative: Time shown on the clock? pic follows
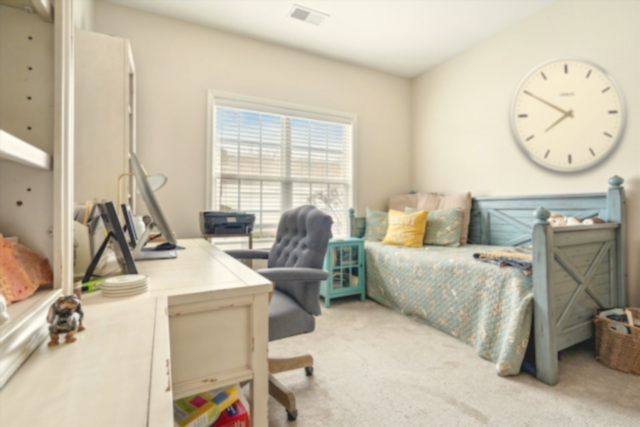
7:50
